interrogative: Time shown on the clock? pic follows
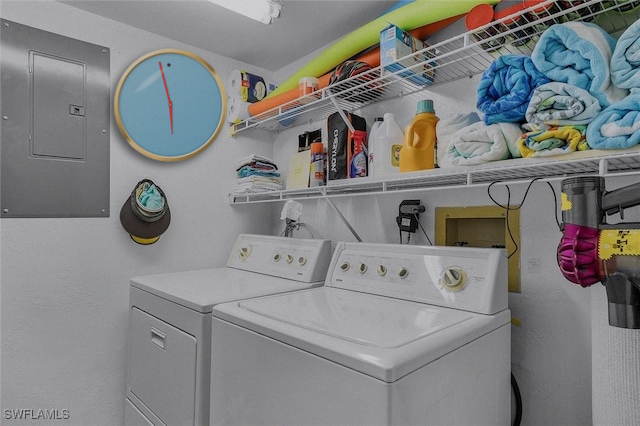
5:58
